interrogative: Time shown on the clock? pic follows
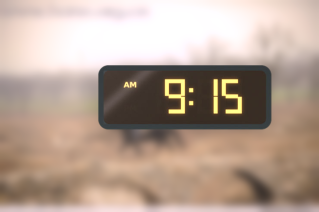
9:15
